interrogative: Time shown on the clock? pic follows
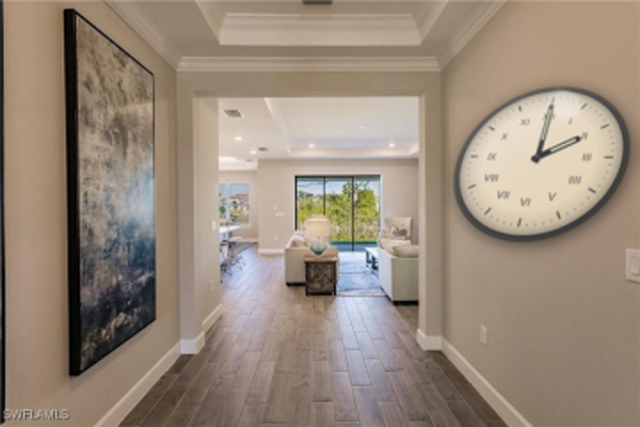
2:00
